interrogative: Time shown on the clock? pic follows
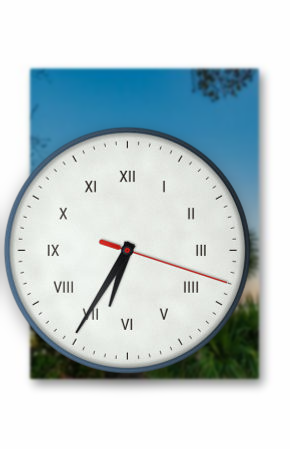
6:35:18
